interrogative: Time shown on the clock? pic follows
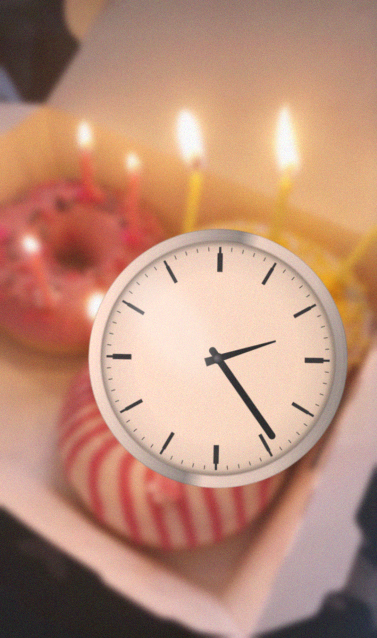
2:24
